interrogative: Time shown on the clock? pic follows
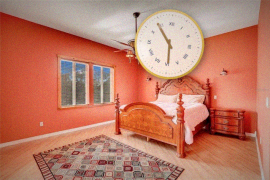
5:54
